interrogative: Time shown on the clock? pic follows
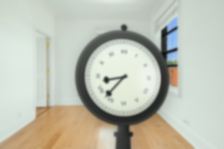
8:37
